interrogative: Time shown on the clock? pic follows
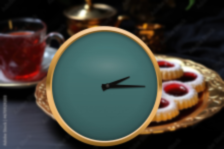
2:15
